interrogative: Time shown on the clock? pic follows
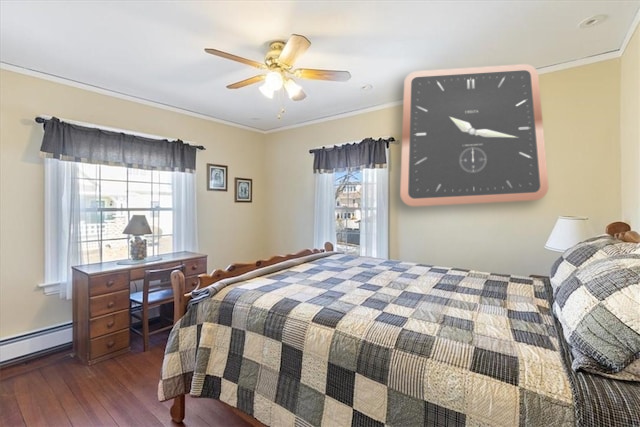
10:17
